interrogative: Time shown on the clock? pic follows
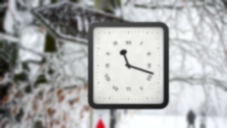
11:18
